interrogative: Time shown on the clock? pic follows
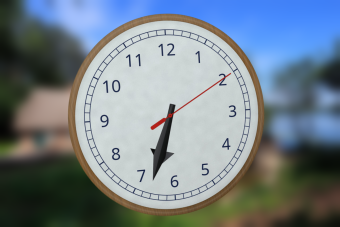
6:33:10
